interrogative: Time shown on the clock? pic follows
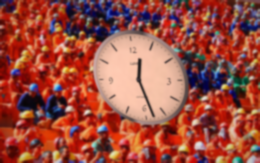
12:28
